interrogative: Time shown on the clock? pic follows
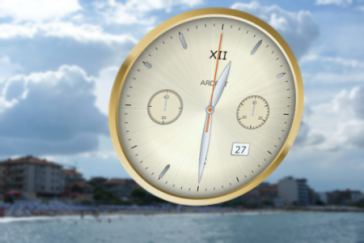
12:30
